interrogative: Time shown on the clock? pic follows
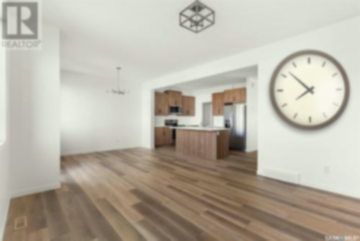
7:52
